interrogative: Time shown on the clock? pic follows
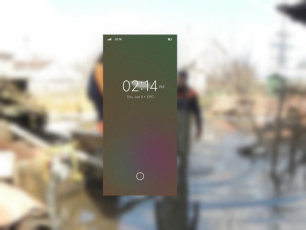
2:14
